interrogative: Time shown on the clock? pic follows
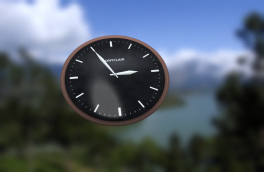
2:55
